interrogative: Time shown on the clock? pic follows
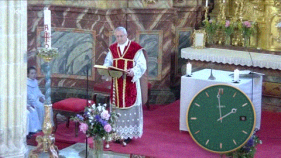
1:59
